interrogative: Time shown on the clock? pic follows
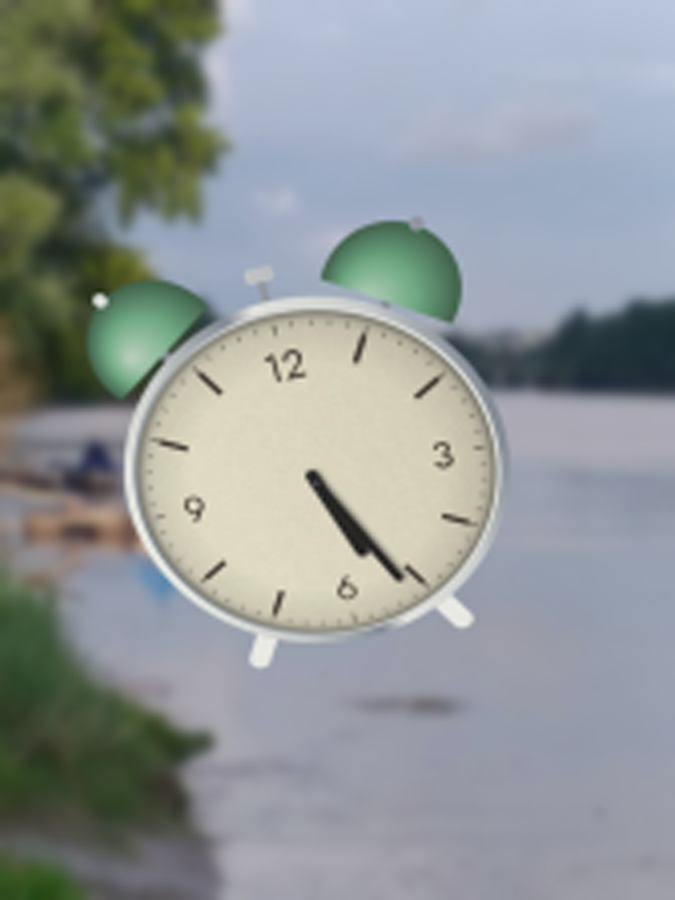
5:26
